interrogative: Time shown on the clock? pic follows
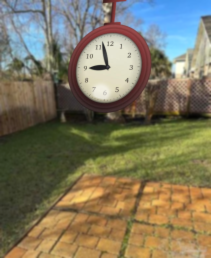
8:57
